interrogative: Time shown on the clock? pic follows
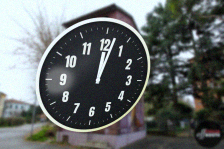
12:02
